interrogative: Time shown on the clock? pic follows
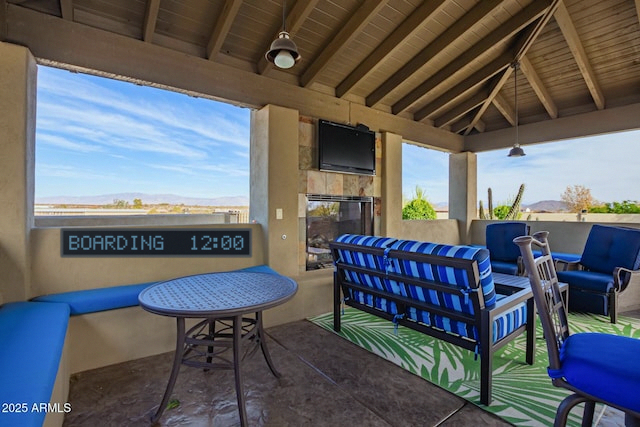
12:00
